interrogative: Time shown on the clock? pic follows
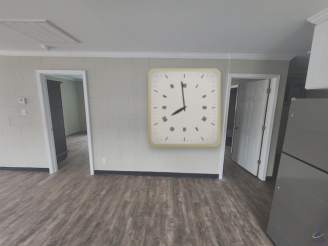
7:59
